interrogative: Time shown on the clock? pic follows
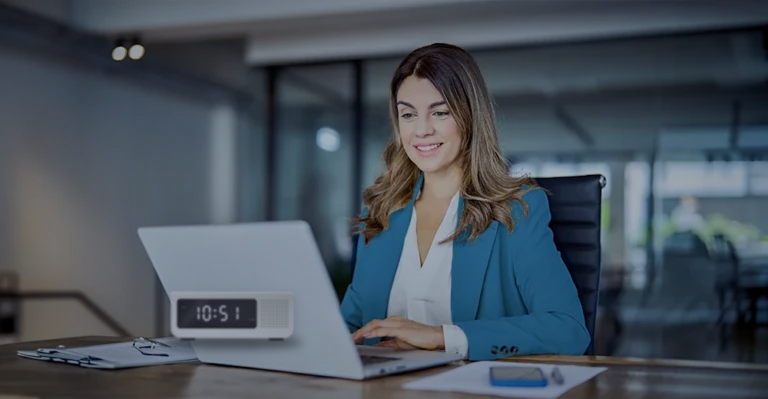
10:51
